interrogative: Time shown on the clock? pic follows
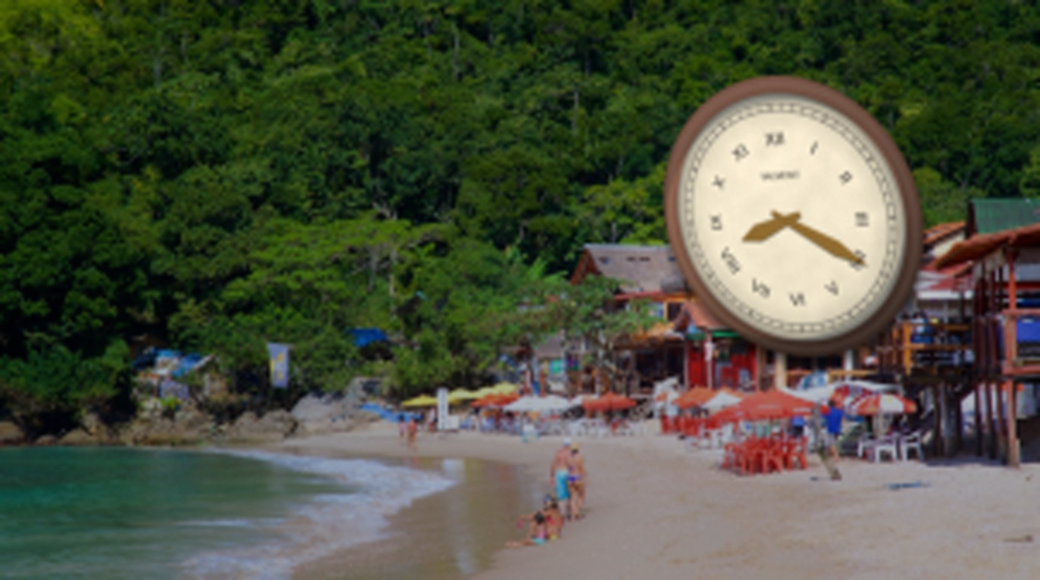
8:20
